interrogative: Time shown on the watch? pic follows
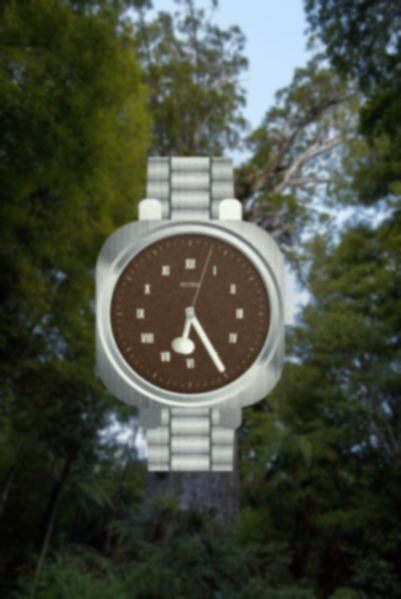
6:25:03
